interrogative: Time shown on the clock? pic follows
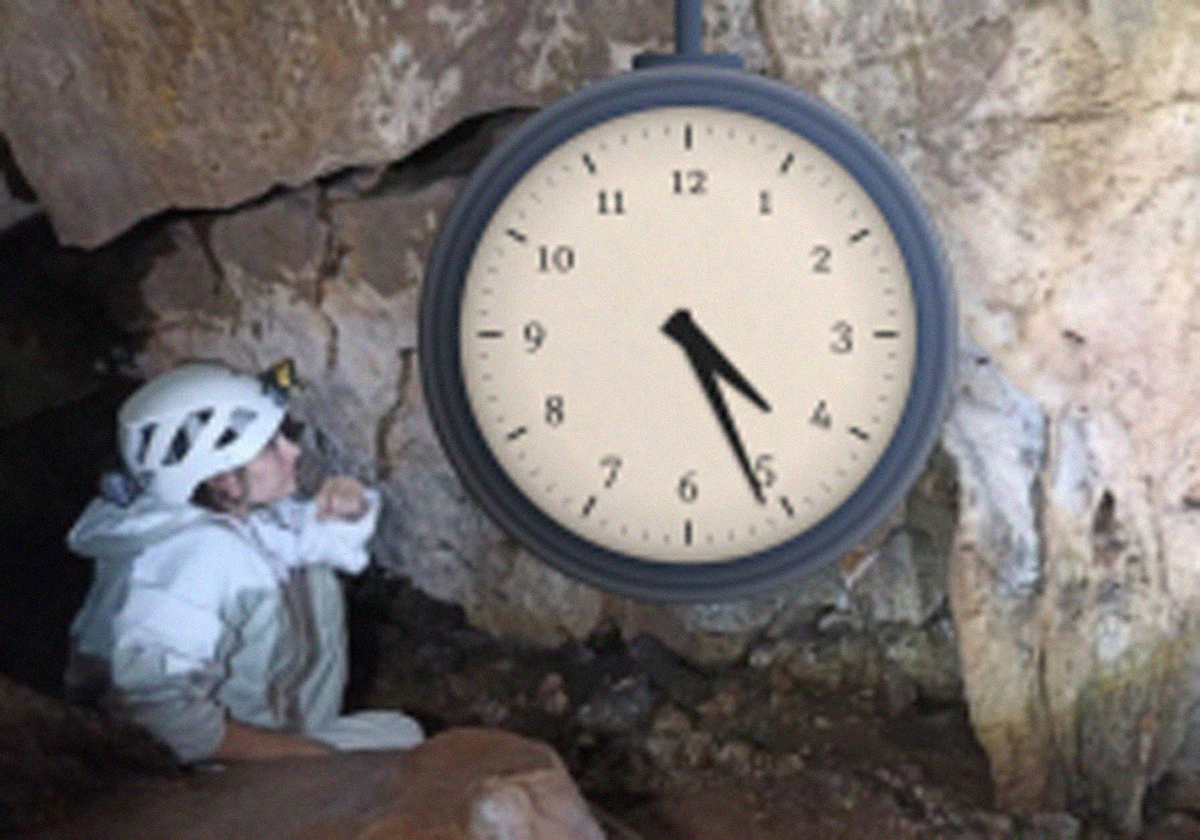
4:26
